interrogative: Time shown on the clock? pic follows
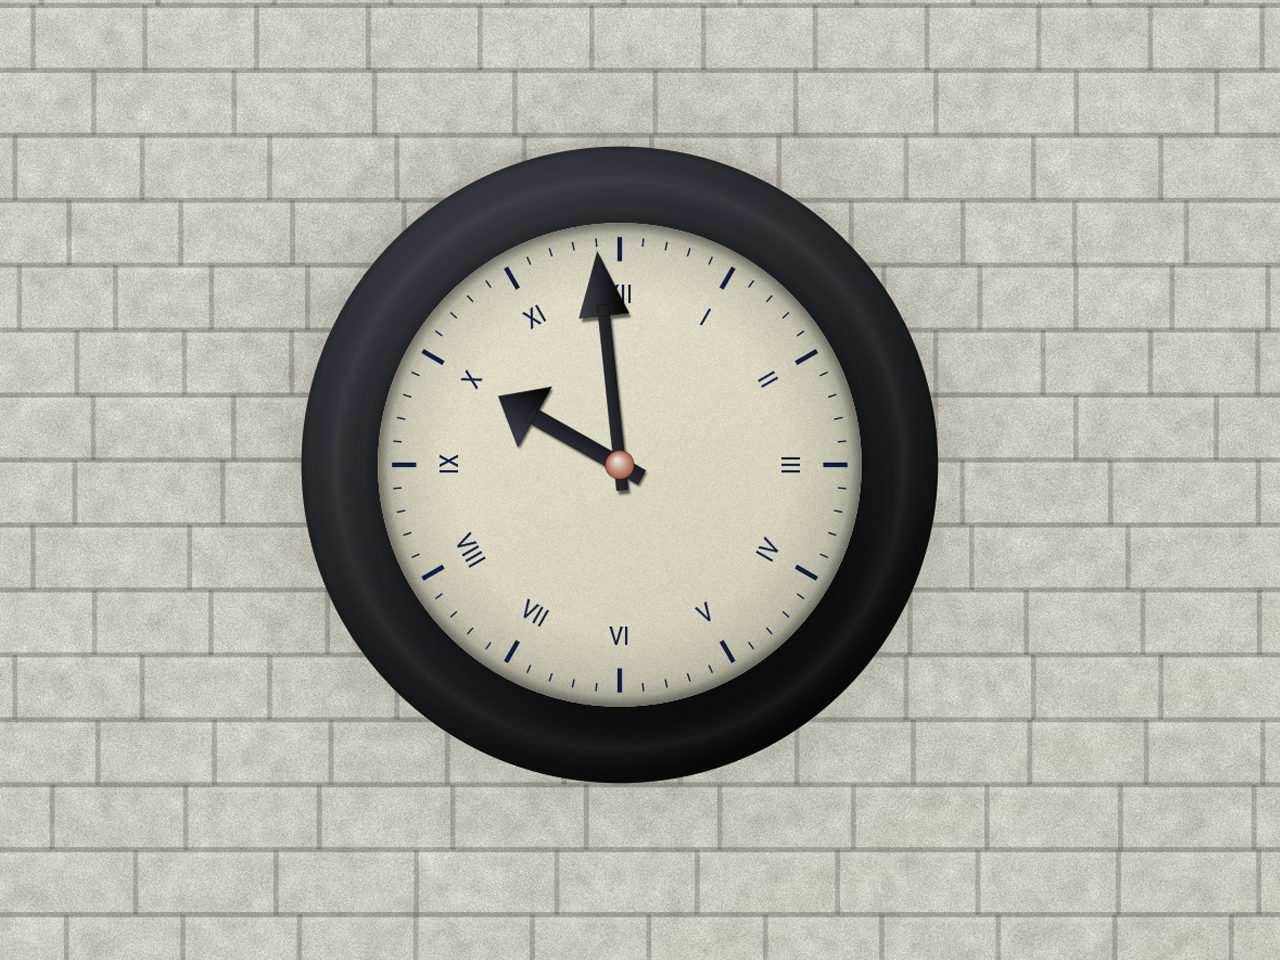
9:59
